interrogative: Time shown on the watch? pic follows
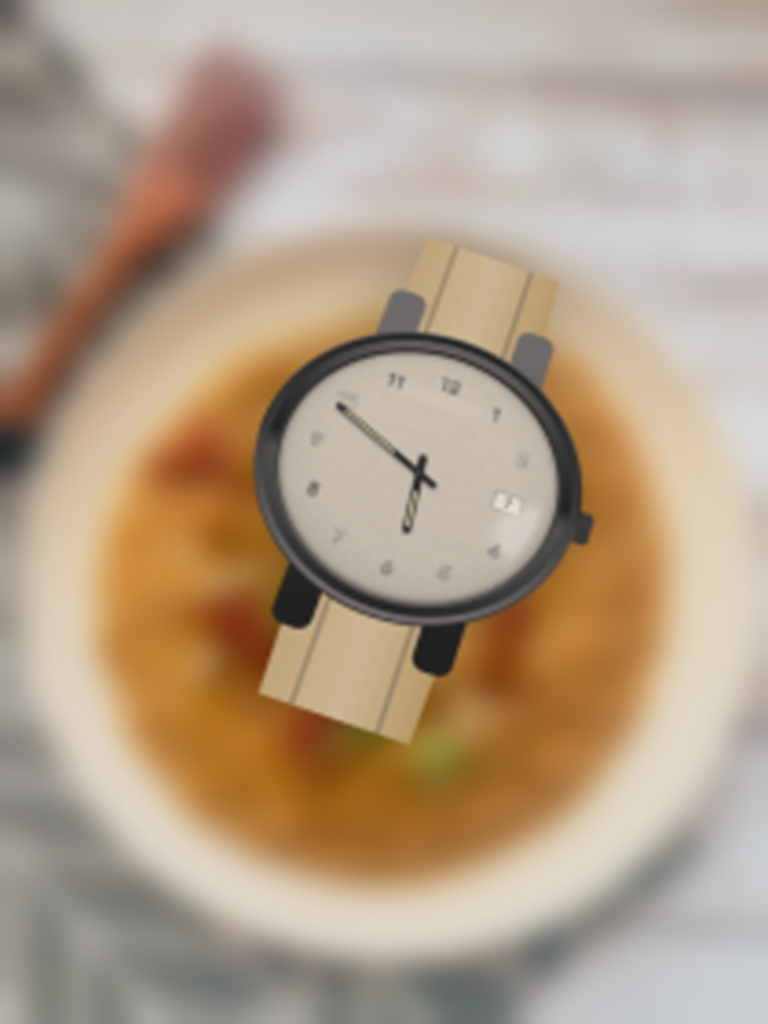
5:49
